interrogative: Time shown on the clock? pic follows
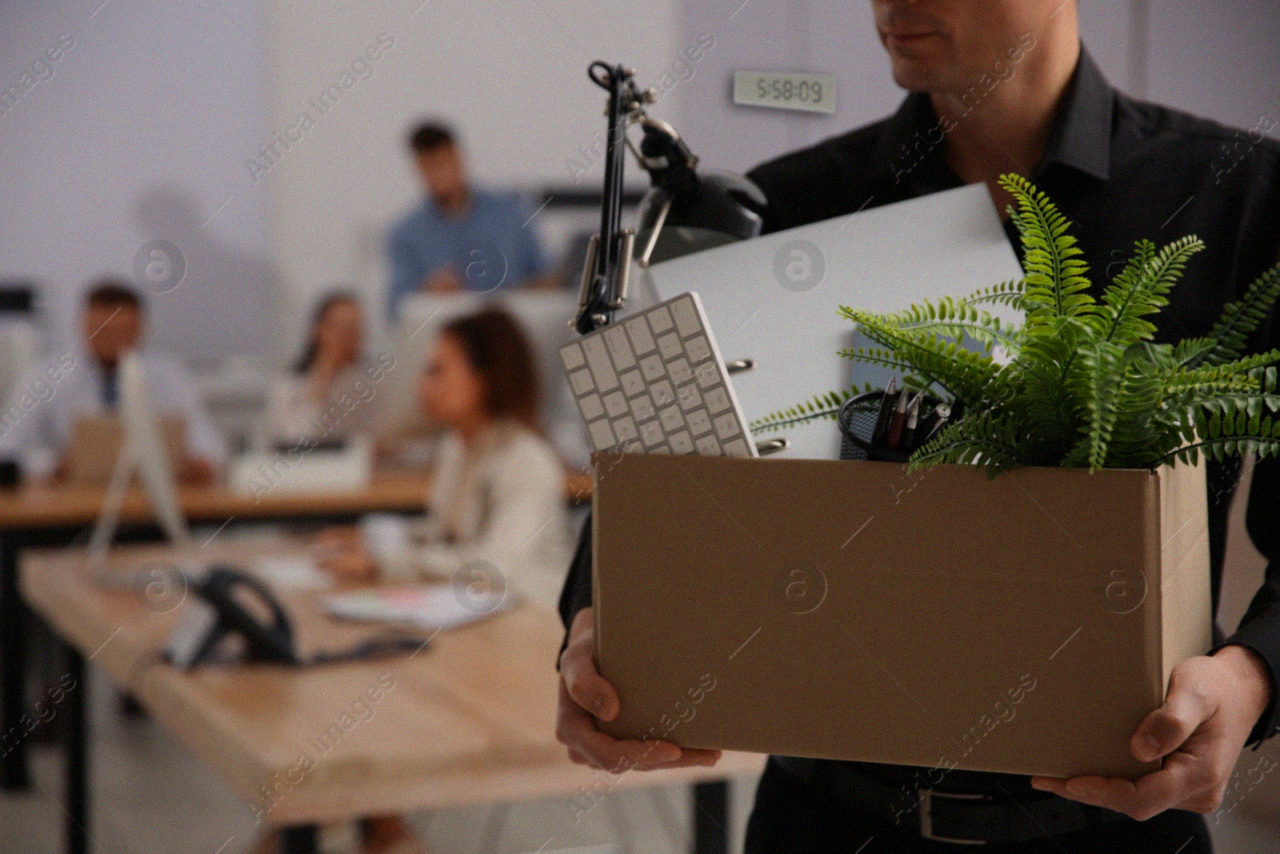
5:58:09
